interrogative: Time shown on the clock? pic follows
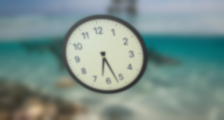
6:27
